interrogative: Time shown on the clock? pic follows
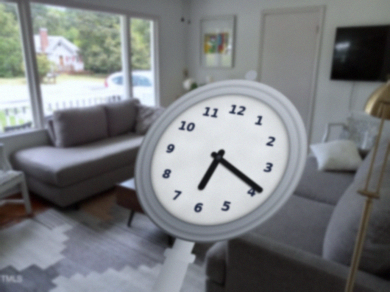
6:19
